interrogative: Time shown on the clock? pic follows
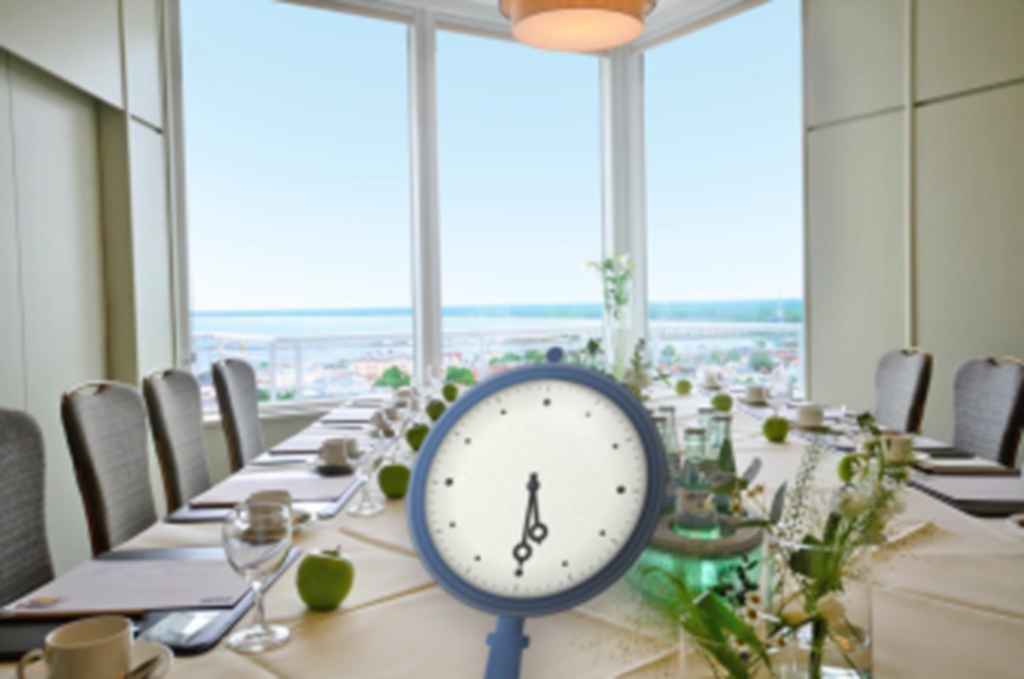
5:30
